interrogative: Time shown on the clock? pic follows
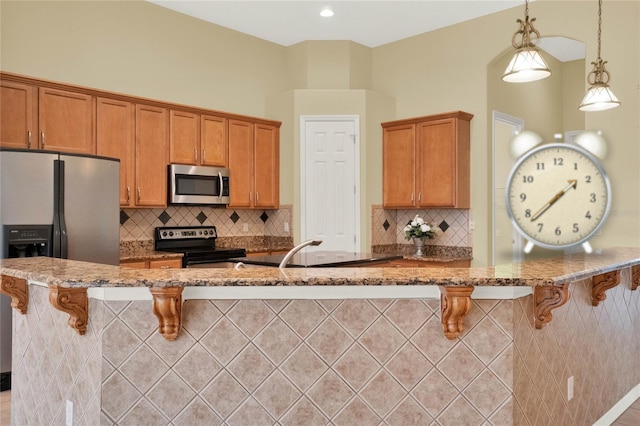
1:38
